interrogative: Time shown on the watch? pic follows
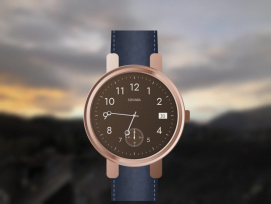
6:46
